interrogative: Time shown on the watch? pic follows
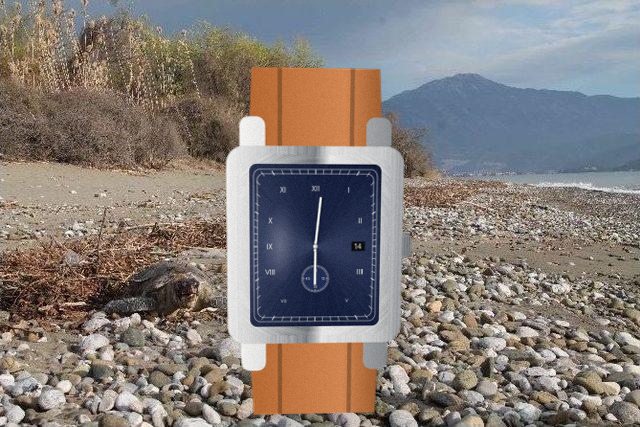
6:01
